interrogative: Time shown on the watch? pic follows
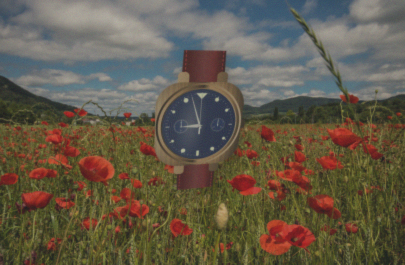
8:57
